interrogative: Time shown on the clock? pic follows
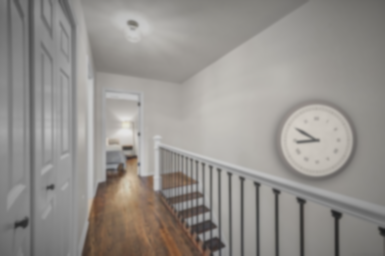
8:50
